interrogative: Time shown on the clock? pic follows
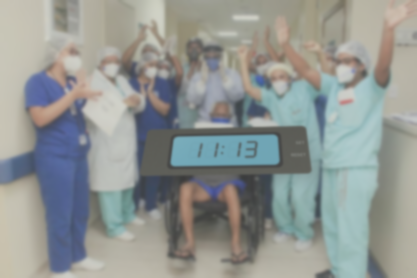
11:13
